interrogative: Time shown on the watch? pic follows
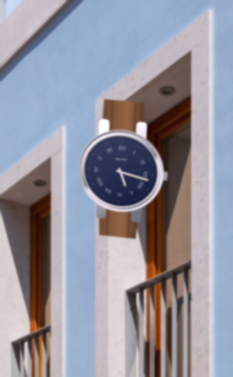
5:17
